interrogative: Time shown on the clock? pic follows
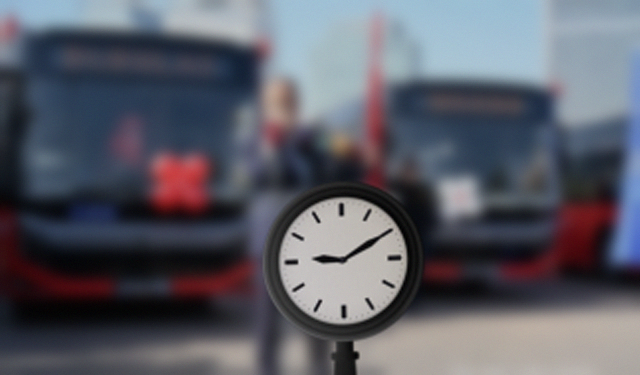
9:10
